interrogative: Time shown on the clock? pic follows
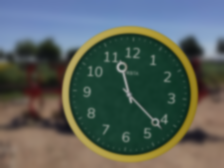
11:22
